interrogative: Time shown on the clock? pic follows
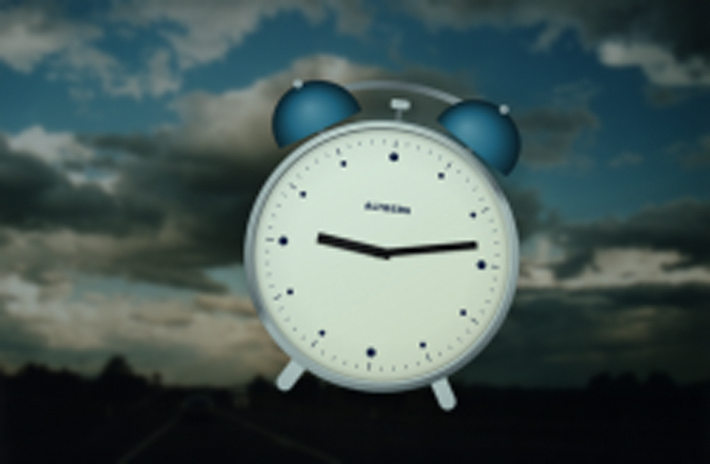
9:13
